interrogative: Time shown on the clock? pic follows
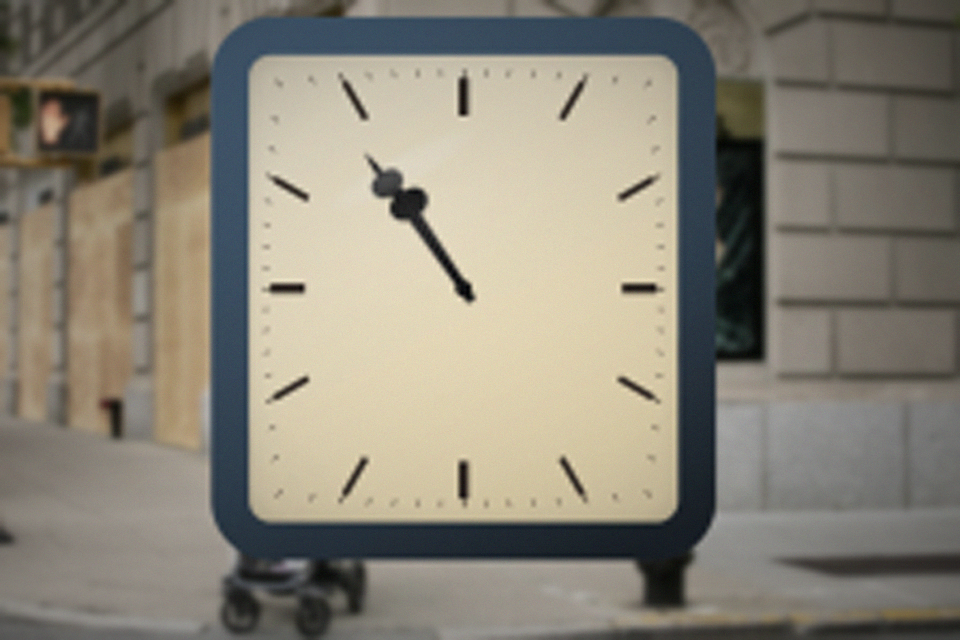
10:54
